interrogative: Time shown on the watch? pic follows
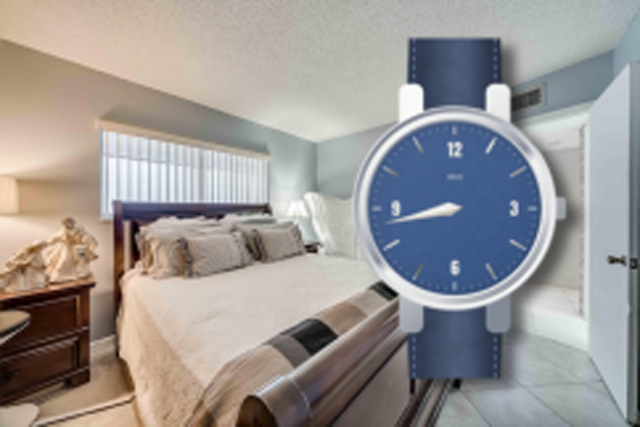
8:43
